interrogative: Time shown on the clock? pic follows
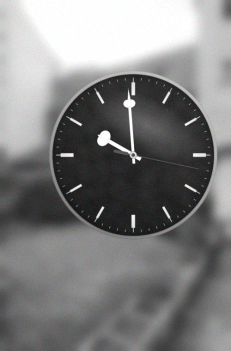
9:59:17
